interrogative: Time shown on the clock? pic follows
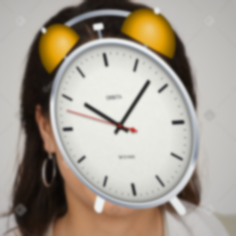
10:07:48
